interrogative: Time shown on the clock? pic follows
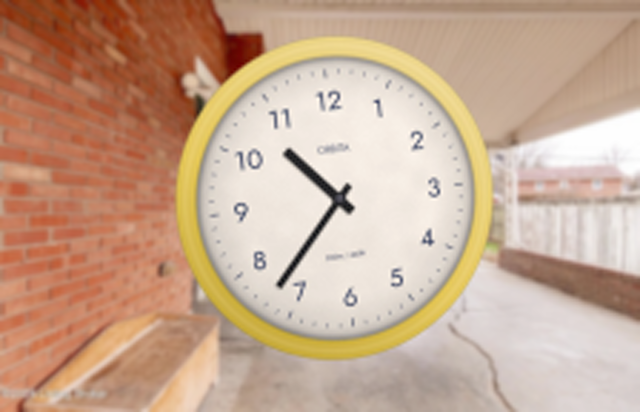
10:37
